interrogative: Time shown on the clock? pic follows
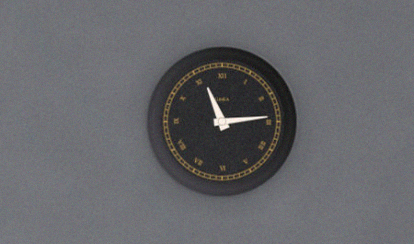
11:14
